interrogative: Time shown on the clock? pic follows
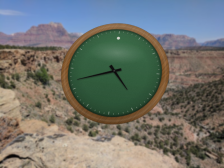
4:42
